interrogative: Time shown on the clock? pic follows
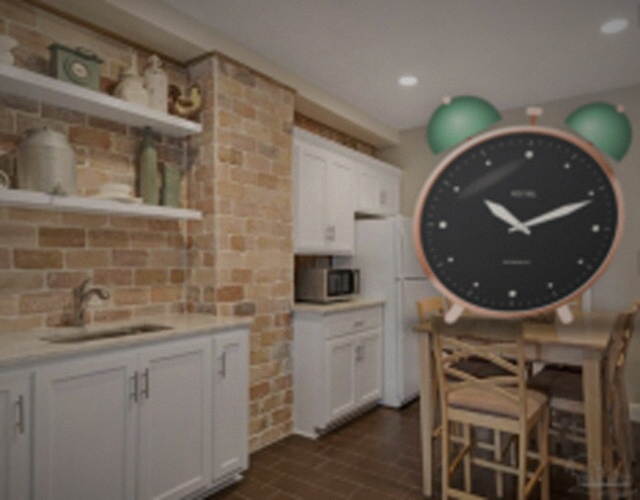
10:11
